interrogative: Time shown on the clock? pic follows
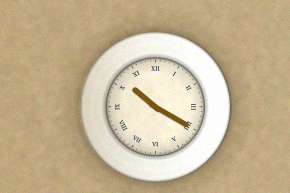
10:20
